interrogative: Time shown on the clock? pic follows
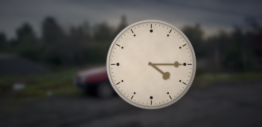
4:15
